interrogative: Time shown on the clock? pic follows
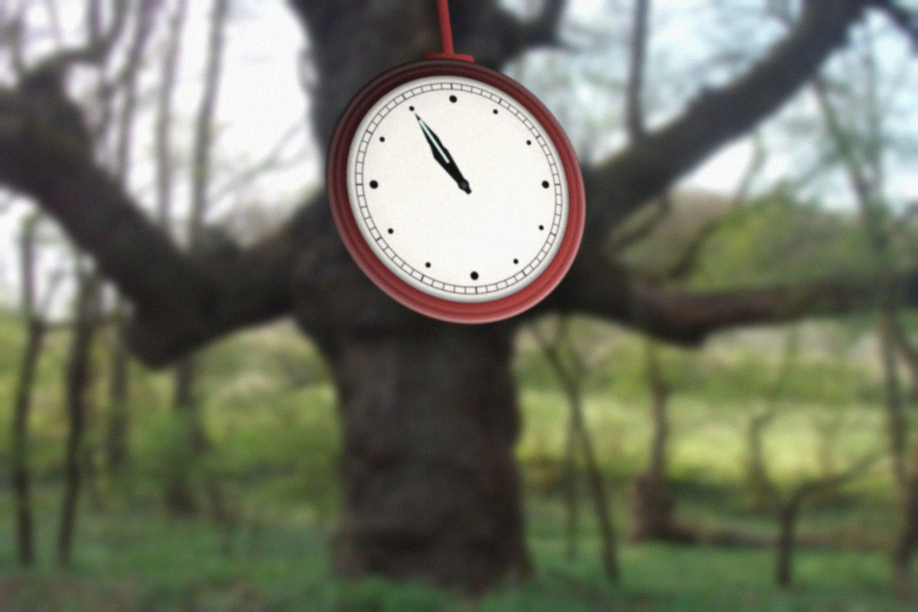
10:55
